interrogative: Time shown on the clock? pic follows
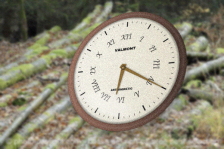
6:20
